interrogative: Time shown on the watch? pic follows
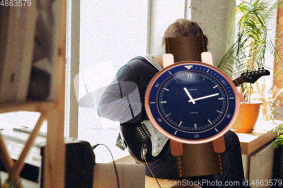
11:13
